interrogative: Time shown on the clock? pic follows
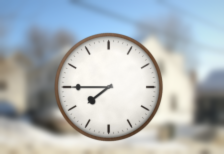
7:45
